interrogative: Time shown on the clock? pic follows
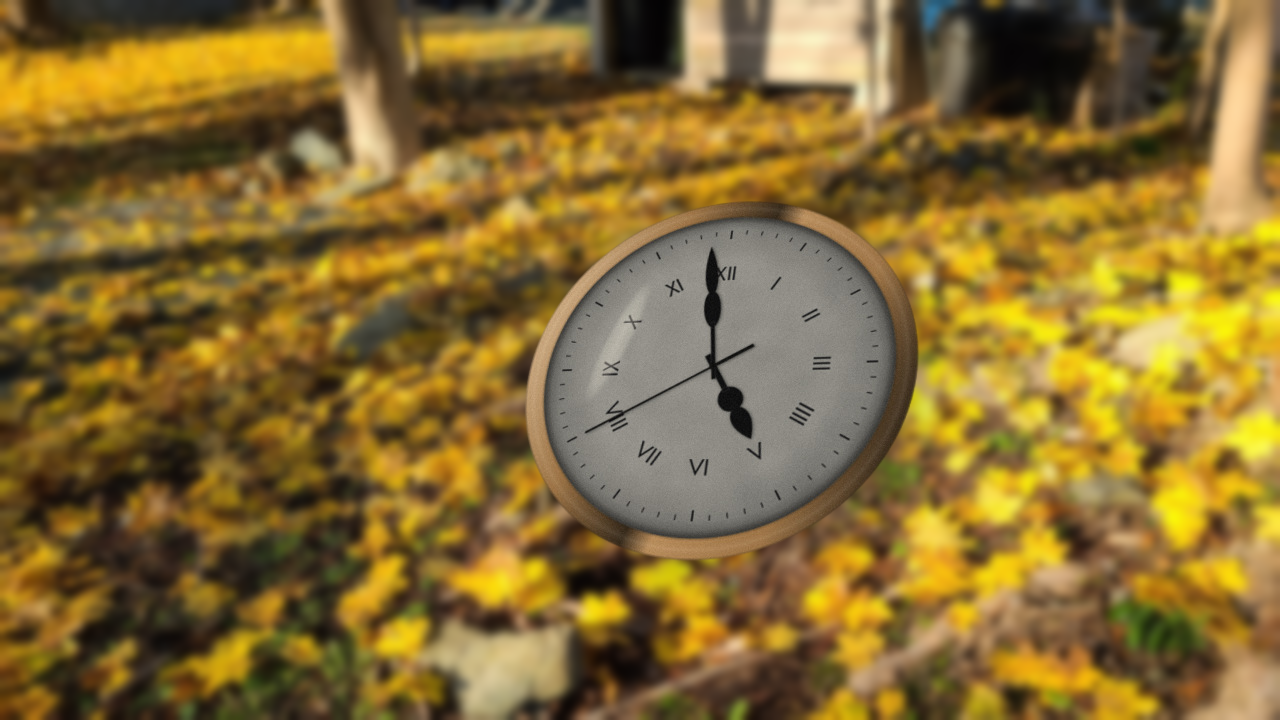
4:58:40
